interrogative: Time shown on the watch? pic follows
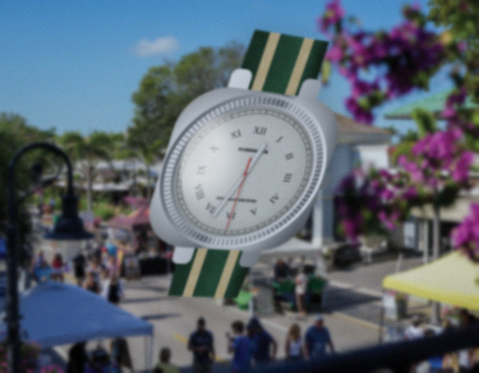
12:33:30
